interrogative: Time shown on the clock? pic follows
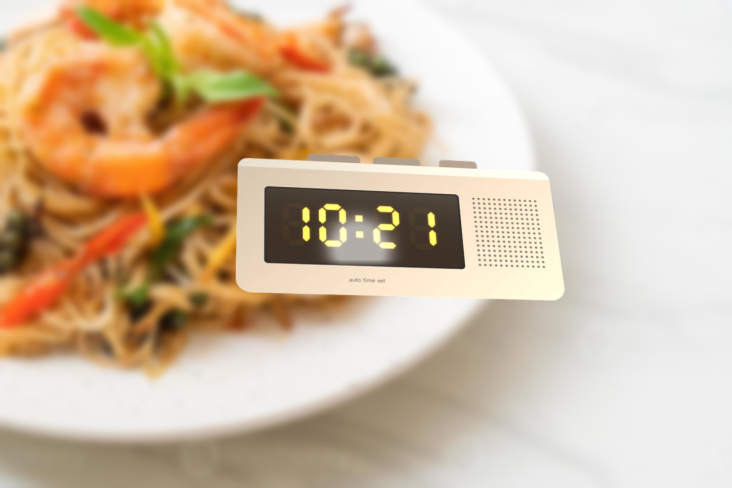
10:21
